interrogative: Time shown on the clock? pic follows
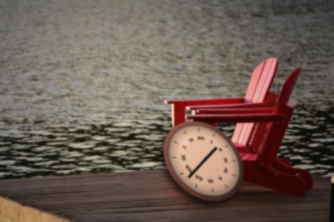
1:38
